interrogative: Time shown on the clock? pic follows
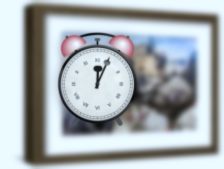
12:04
